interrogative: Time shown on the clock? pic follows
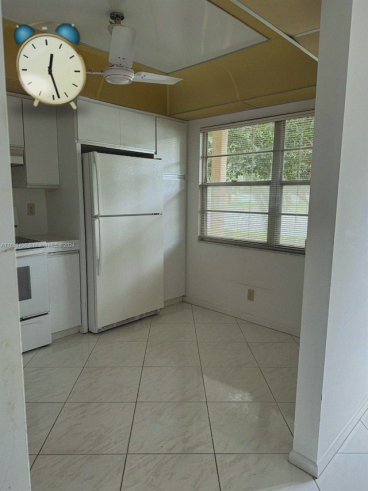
12:28
